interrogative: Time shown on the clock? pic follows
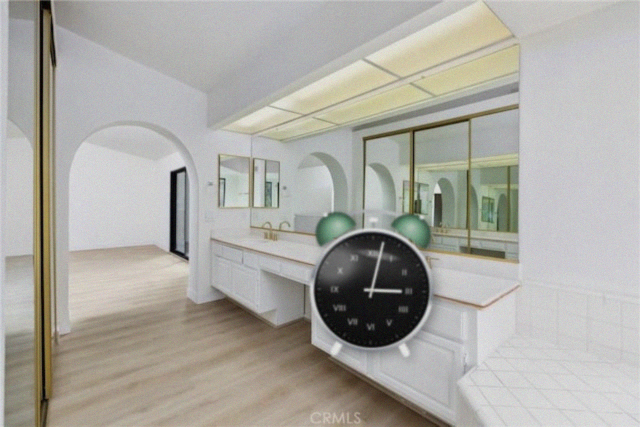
3:02
